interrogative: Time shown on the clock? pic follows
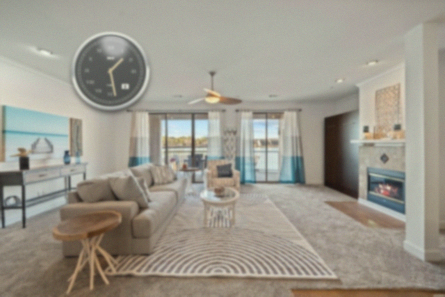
1:28
